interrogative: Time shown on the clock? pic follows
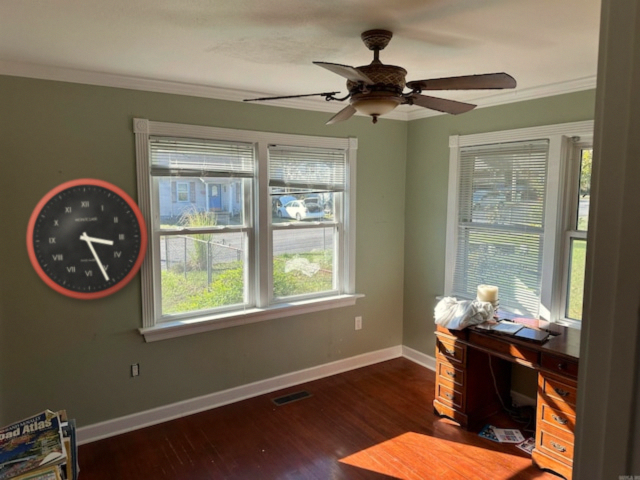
3:26
